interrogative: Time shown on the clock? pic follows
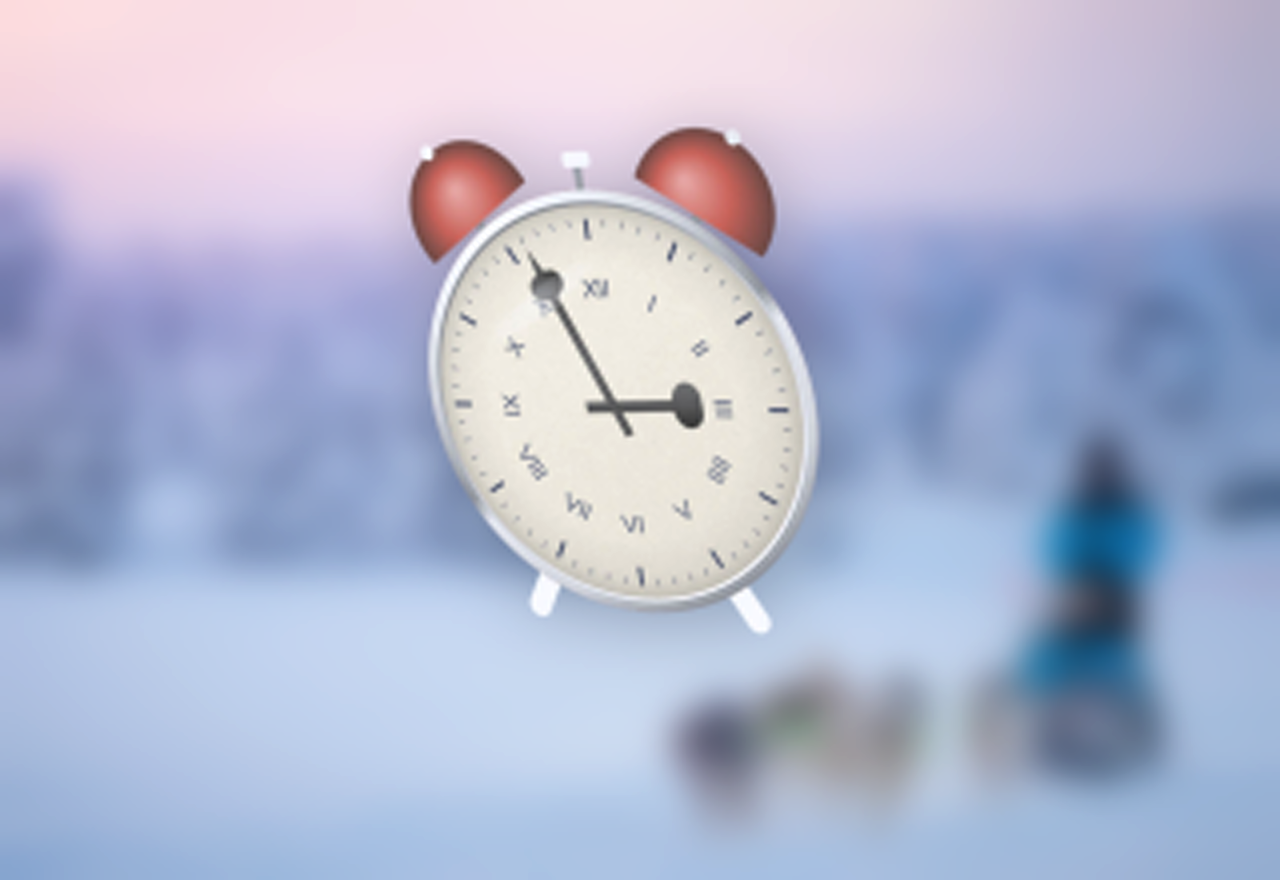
2:56
